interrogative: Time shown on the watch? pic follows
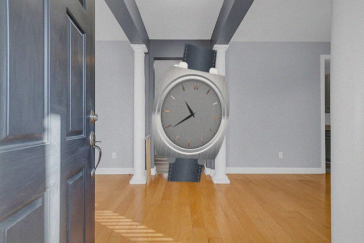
10:39
